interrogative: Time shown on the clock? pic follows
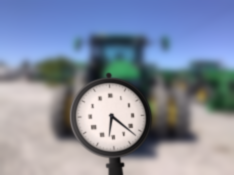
6:22
